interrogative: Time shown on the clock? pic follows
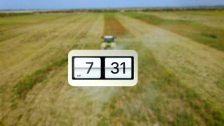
7:31
